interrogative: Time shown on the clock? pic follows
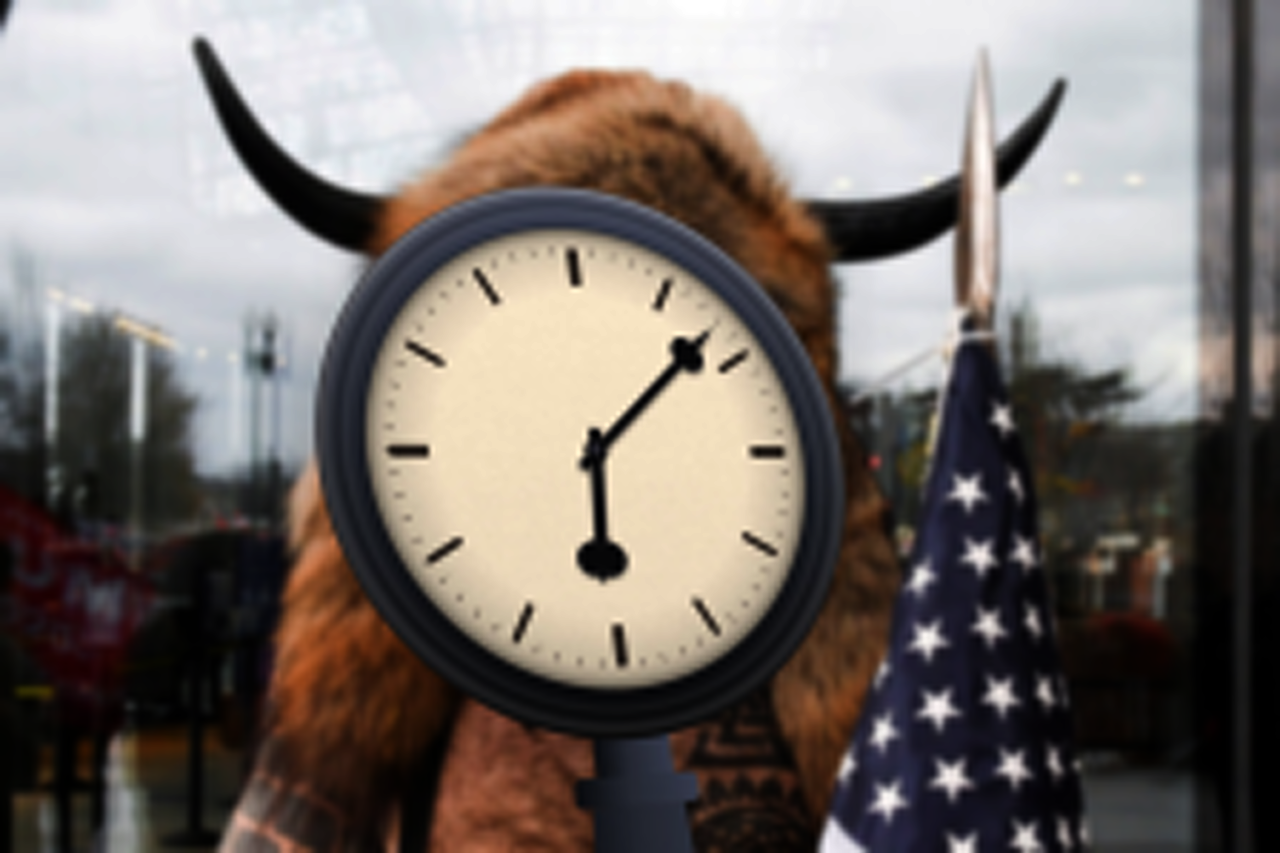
6:08
